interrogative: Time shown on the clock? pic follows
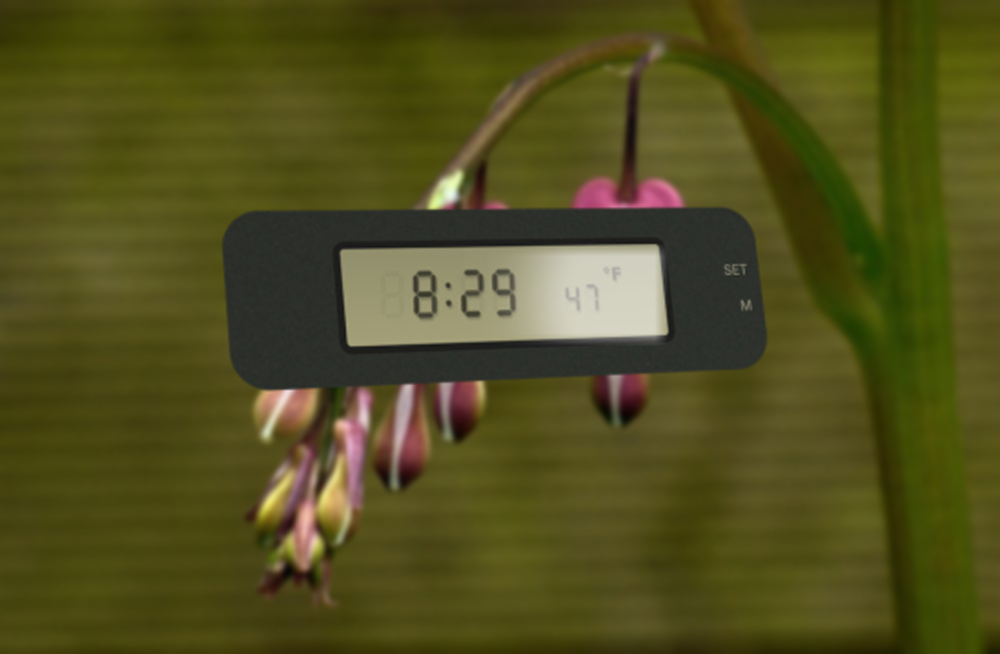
8:29
